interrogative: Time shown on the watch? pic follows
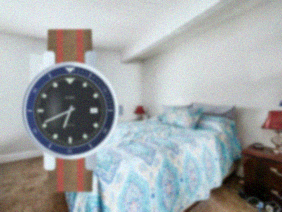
6:41
